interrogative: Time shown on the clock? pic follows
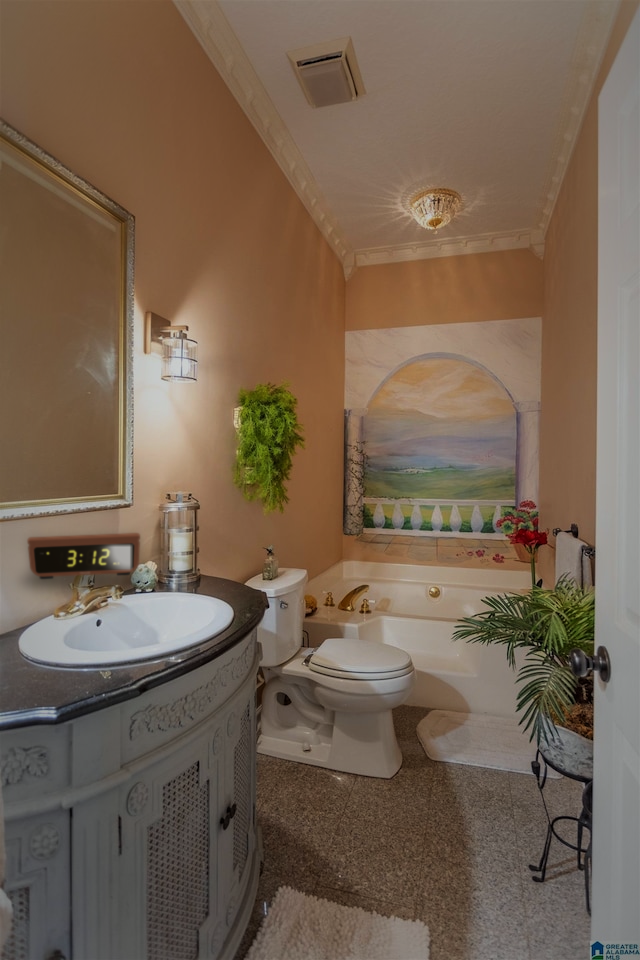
3:12
